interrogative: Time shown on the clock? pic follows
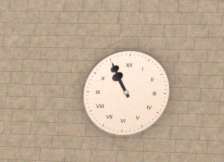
10:55
